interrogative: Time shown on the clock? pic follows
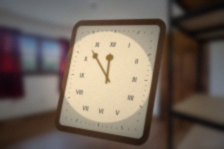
11:53
